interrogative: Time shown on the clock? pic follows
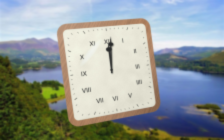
12:01
